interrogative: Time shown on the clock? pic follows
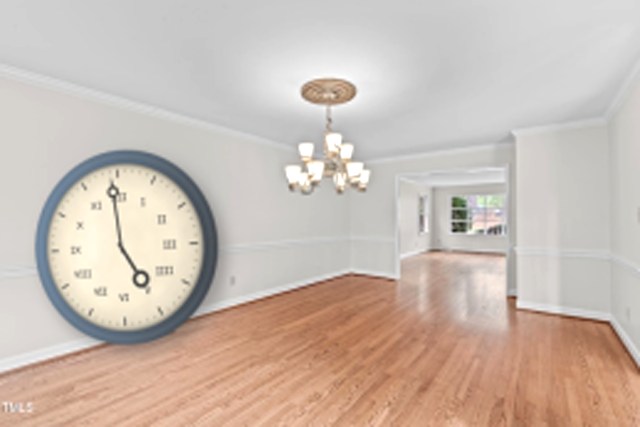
4:59
